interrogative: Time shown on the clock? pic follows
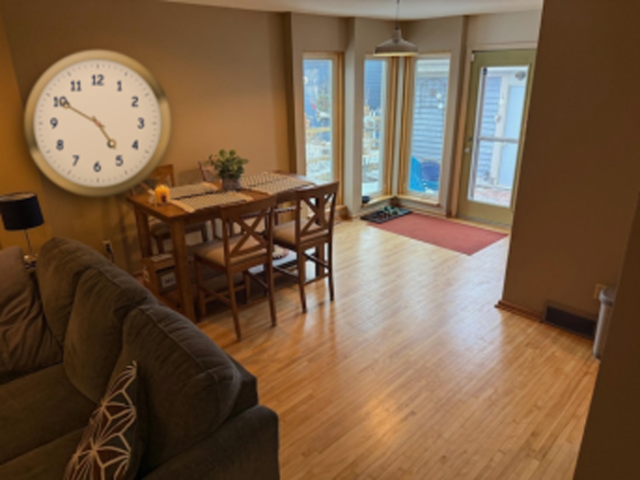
4:50
